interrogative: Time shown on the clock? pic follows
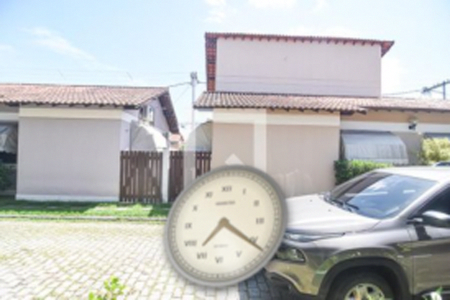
7:21
